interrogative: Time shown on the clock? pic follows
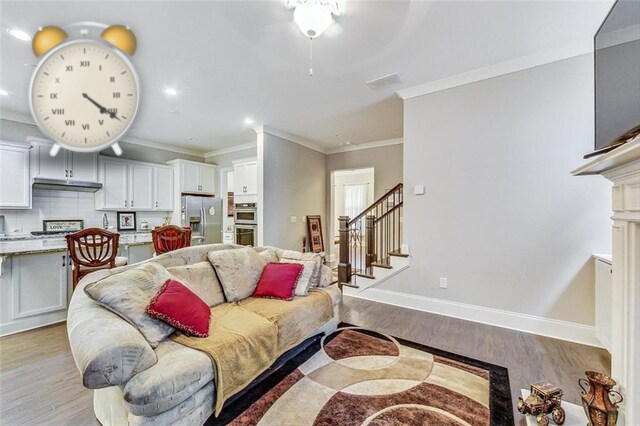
4:21
